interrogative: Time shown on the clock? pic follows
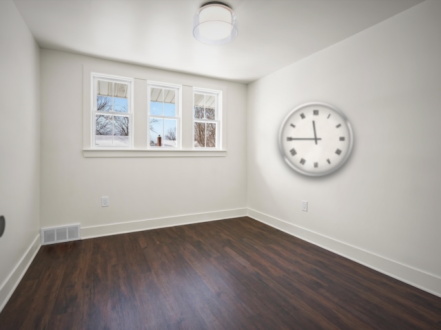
11:45
